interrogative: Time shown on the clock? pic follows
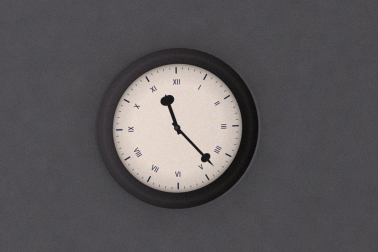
11:23
